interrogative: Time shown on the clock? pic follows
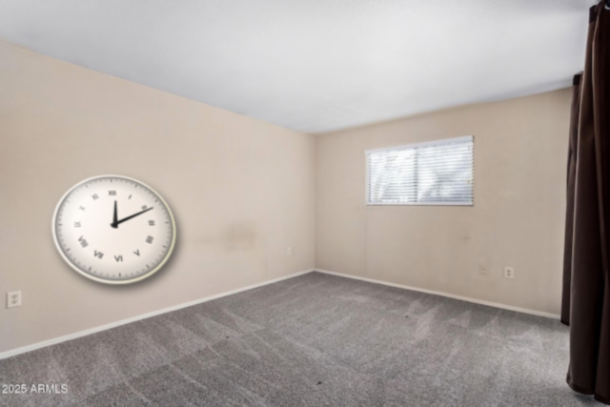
12:11
